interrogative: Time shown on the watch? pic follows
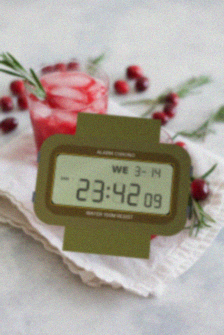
23:42:09
